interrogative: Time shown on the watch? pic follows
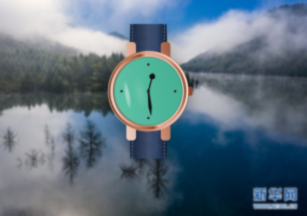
12:29
